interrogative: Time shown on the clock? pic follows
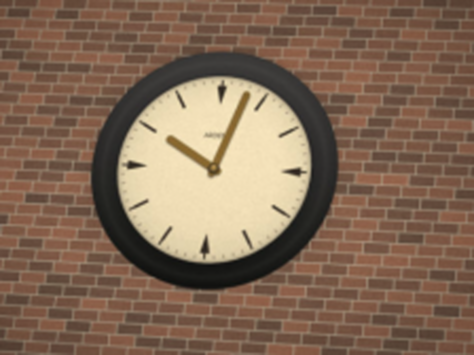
10:03
